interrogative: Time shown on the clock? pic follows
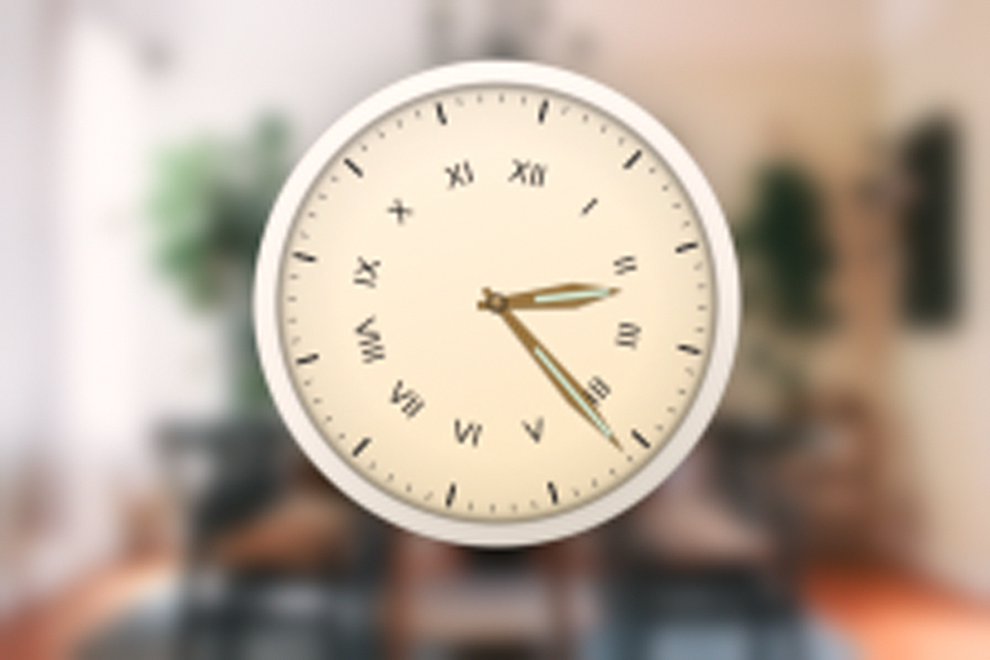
2:21
